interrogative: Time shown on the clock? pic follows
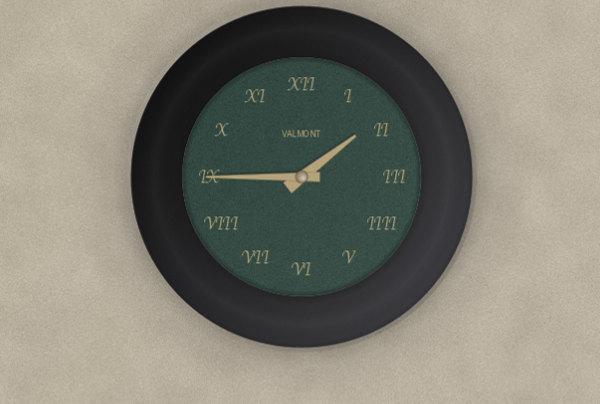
1:45
